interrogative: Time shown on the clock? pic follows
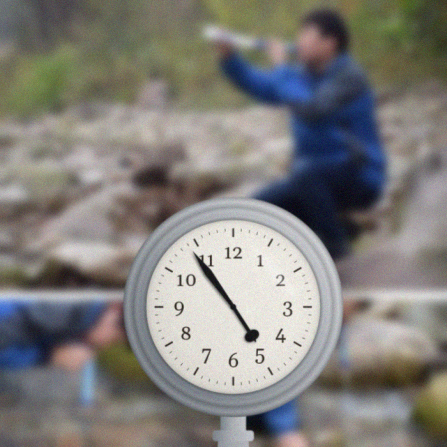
4:54
